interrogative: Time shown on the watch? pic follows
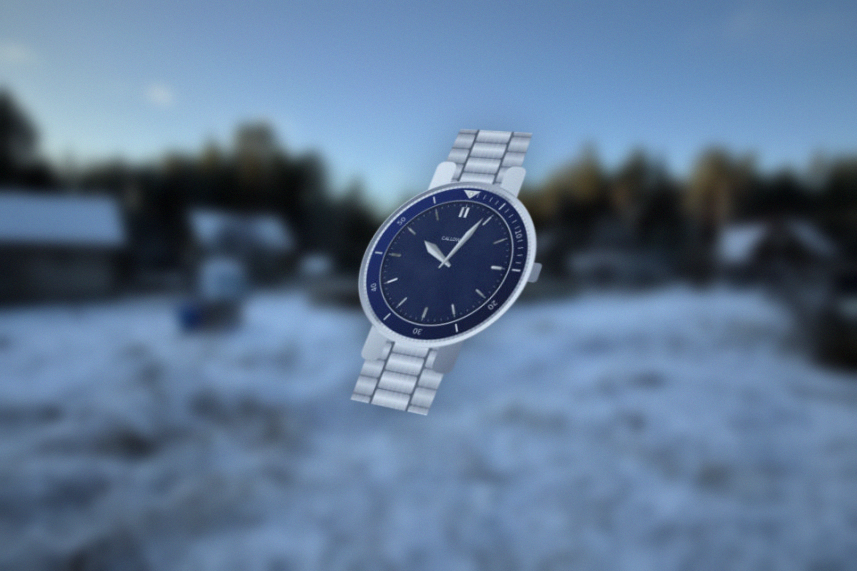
10:04
